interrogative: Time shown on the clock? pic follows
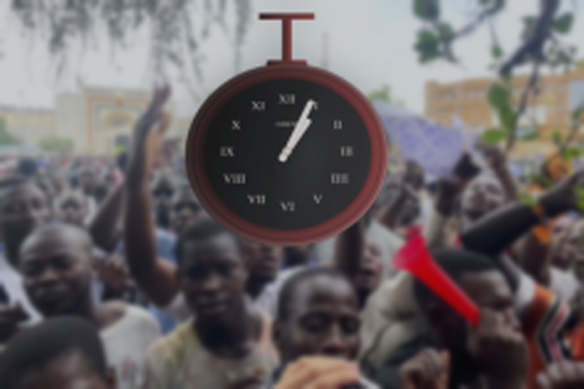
1:04
